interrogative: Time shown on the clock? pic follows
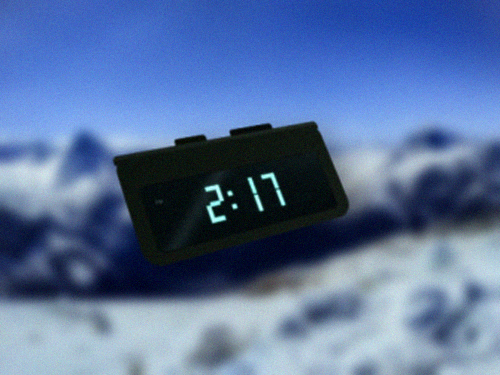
2:17
